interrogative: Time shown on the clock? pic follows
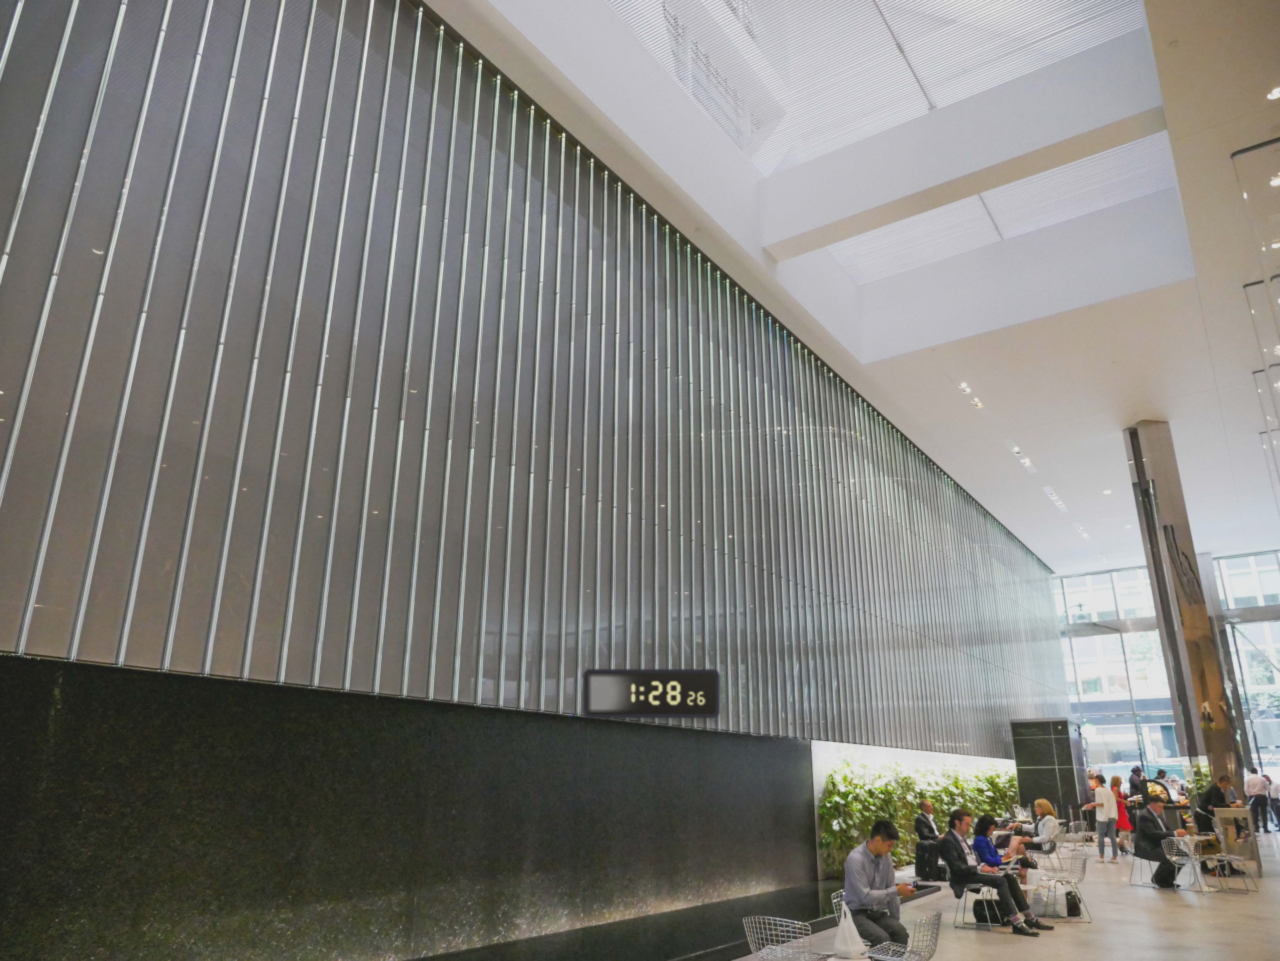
1:28:26
